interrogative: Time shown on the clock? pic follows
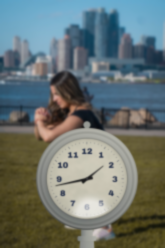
1:43
